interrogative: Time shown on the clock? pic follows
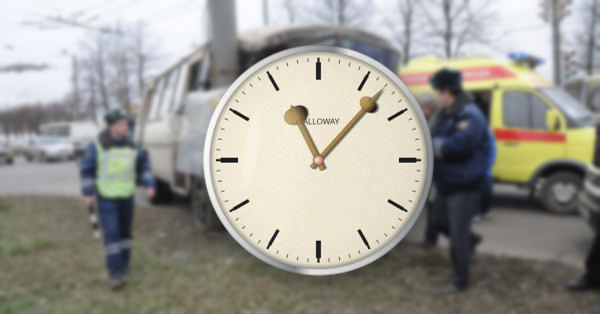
11:07
